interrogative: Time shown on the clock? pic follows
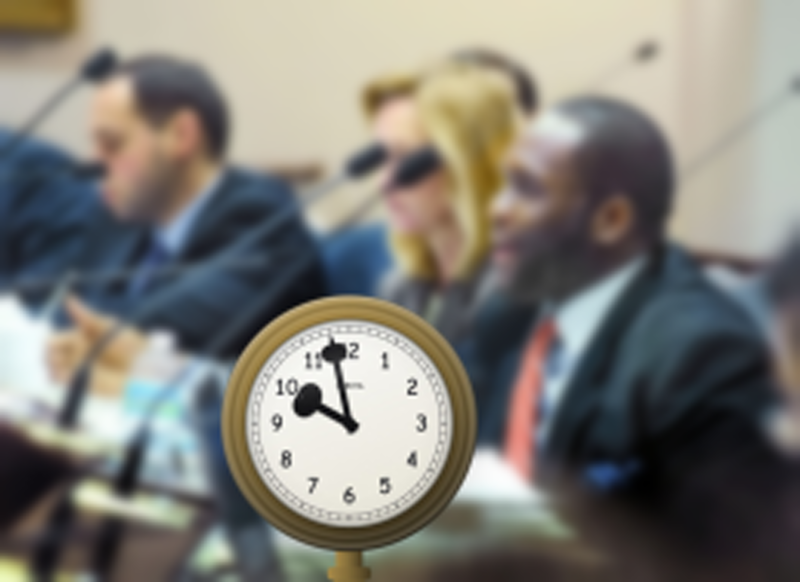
9:58
